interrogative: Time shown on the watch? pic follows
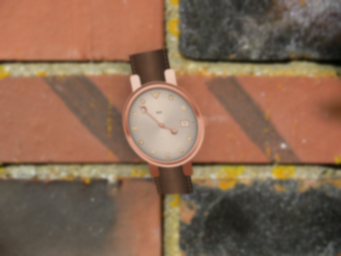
3:53
